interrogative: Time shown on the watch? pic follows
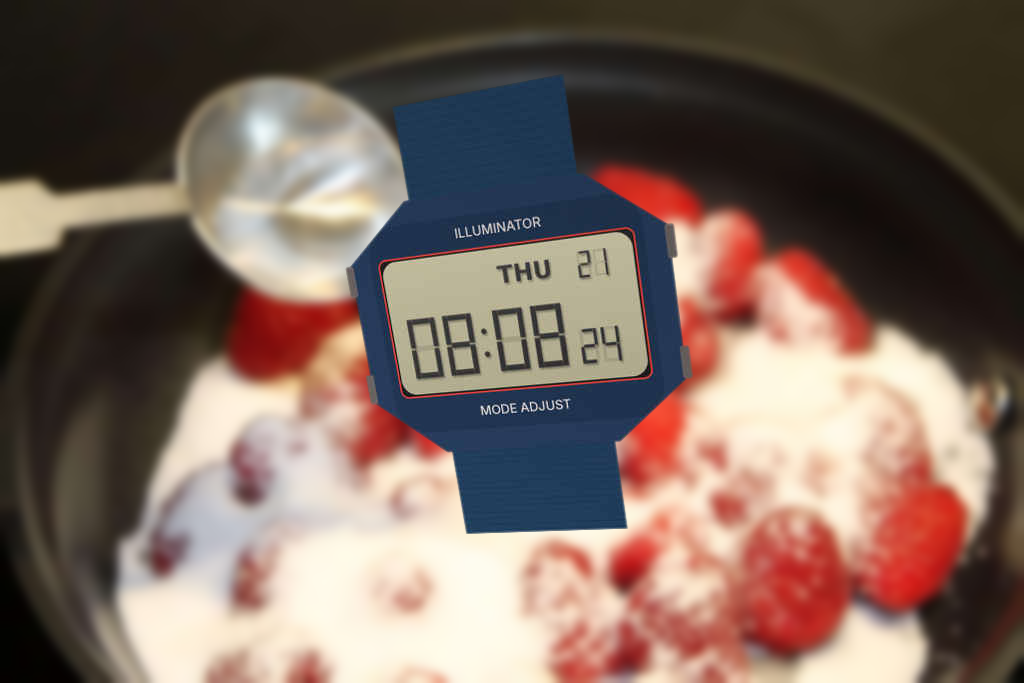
8:08:24
